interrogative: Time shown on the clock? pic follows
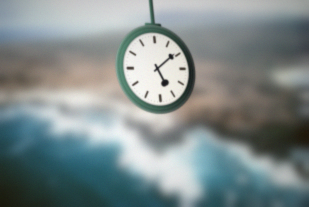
5:09
